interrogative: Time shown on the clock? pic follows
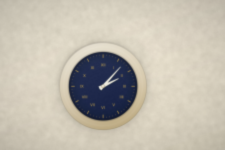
2:07
